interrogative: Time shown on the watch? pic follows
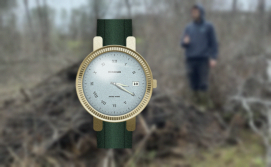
3:20
